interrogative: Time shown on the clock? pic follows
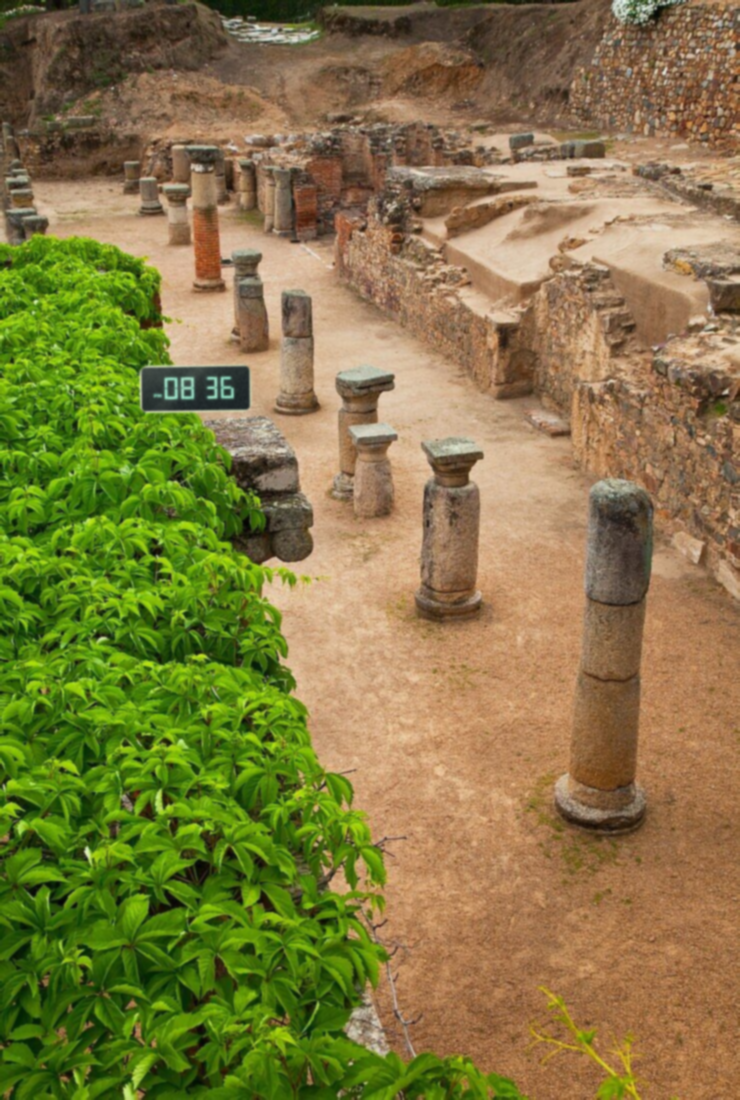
8:36
